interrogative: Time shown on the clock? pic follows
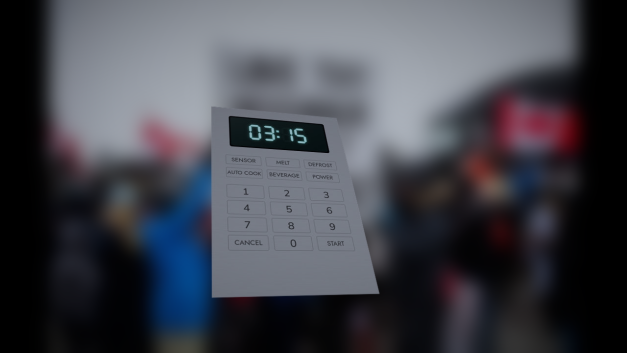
3:15
